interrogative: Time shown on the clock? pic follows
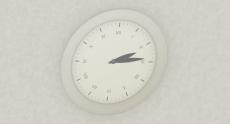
2:14
